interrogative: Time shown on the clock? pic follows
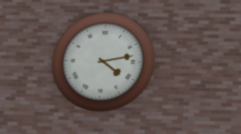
4:13
